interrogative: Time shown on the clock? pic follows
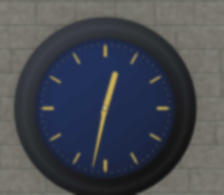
12:32
